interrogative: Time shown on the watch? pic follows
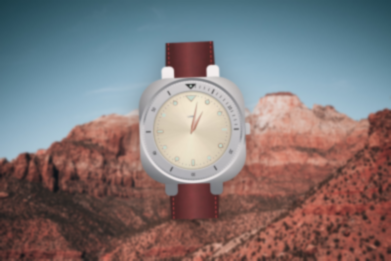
1:02
